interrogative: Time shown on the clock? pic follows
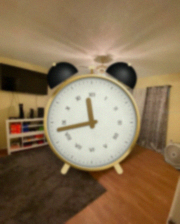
11:43
